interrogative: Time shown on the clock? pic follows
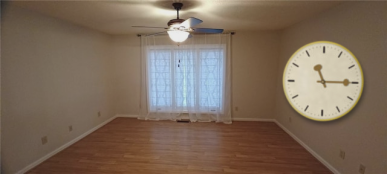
11:15
